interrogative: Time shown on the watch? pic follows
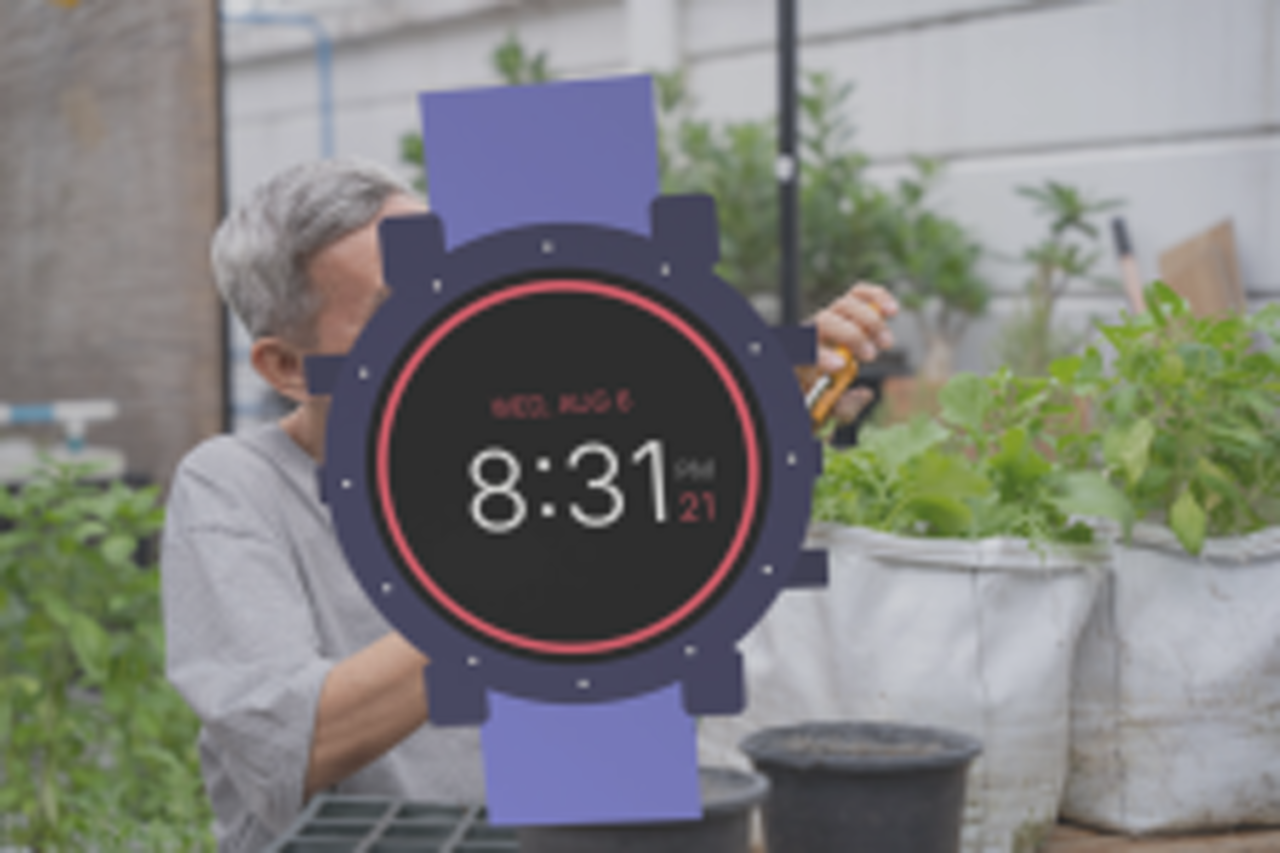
8:31
